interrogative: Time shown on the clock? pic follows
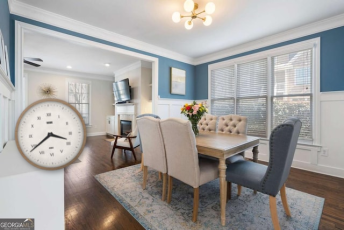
3:39
